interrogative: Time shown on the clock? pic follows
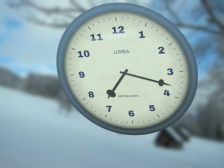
7:18
